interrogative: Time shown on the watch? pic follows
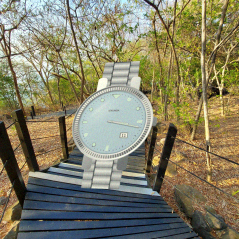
3:17
